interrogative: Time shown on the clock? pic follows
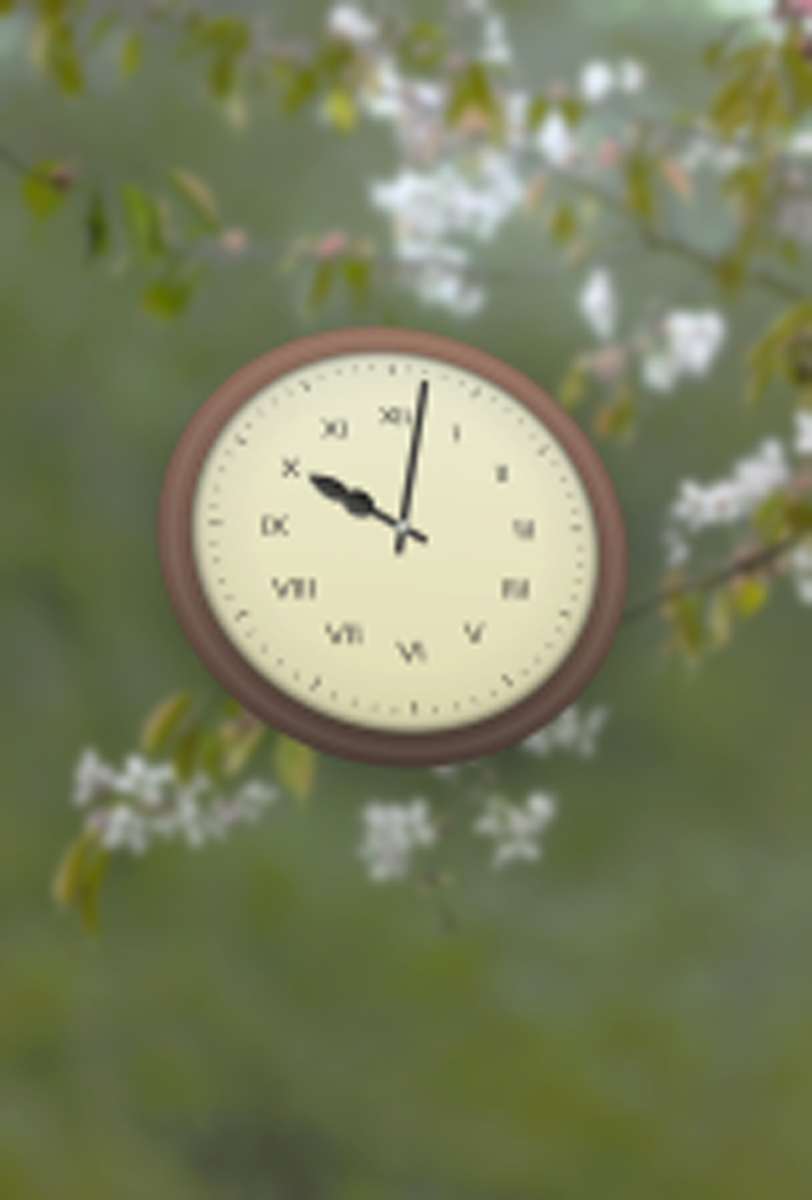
10:02
